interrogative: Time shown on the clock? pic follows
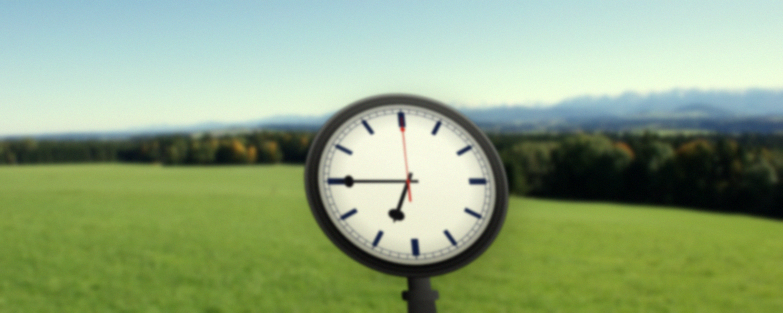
6:45:00
